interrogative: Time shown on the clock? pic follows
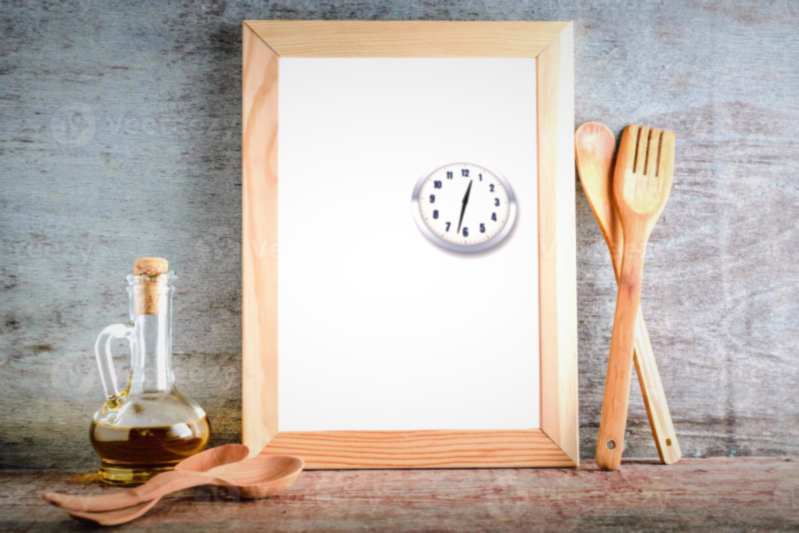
12:32
